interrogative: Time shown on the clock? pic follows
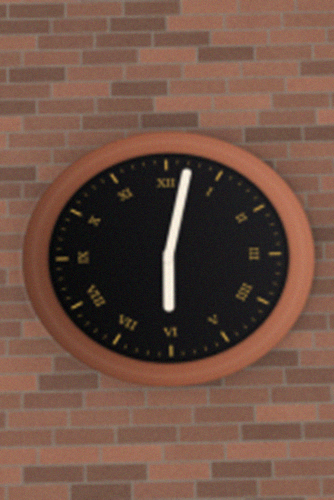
6:02
